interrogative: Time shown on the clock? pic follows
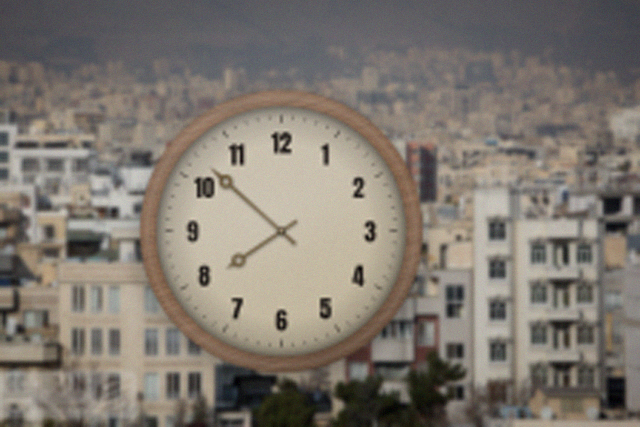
7:52
